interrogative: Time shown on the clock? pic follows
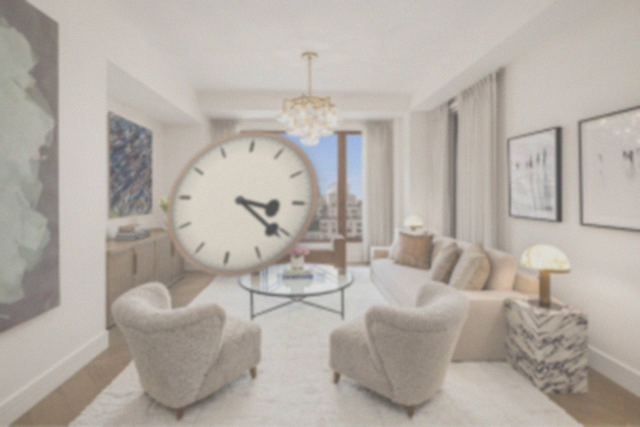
3:21
